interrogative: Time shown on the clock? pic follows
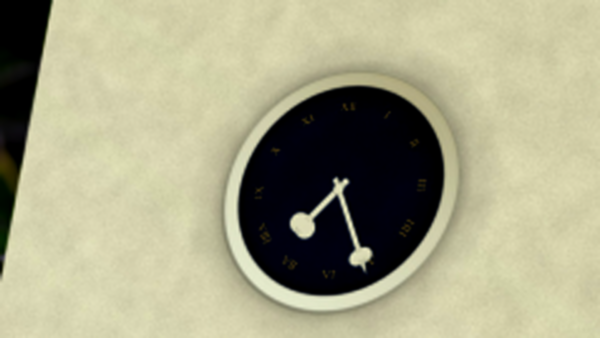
7:26
